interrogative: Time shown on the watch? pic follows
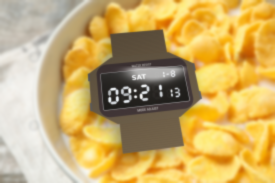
9:21:13
